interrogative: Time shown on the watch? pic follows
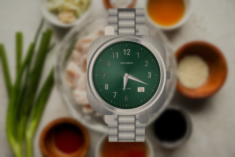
6:19
